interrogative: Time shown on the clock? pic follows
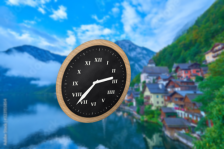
2:37
